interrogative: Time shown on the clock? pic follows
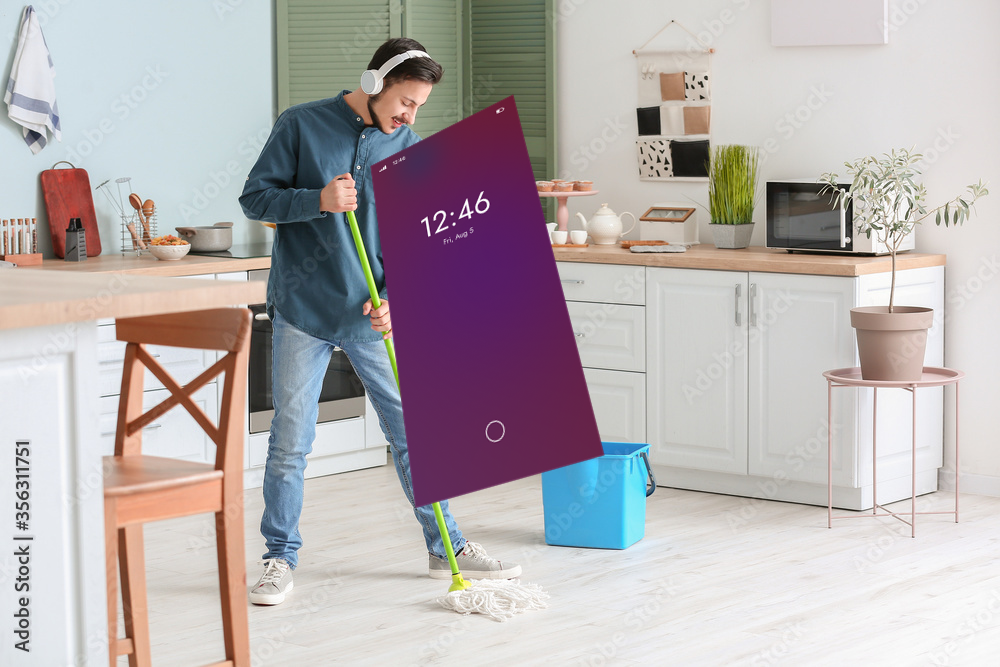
12:46
